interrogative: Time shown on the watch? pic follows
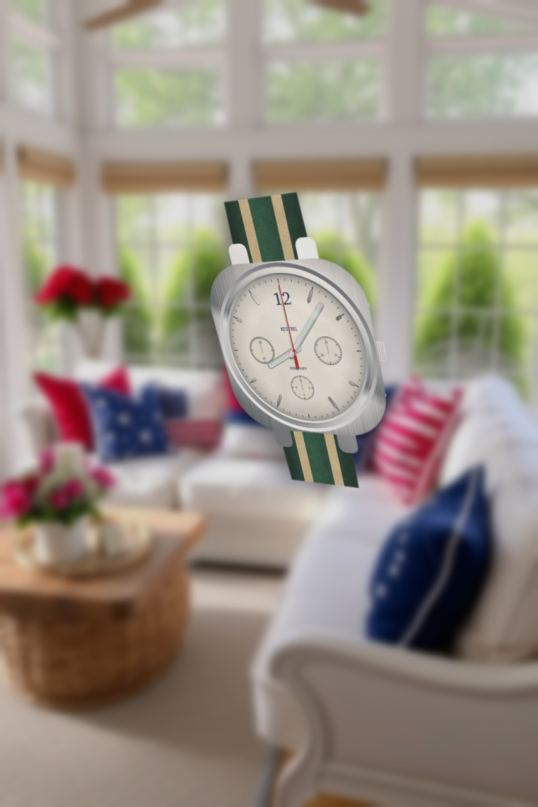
8:07
